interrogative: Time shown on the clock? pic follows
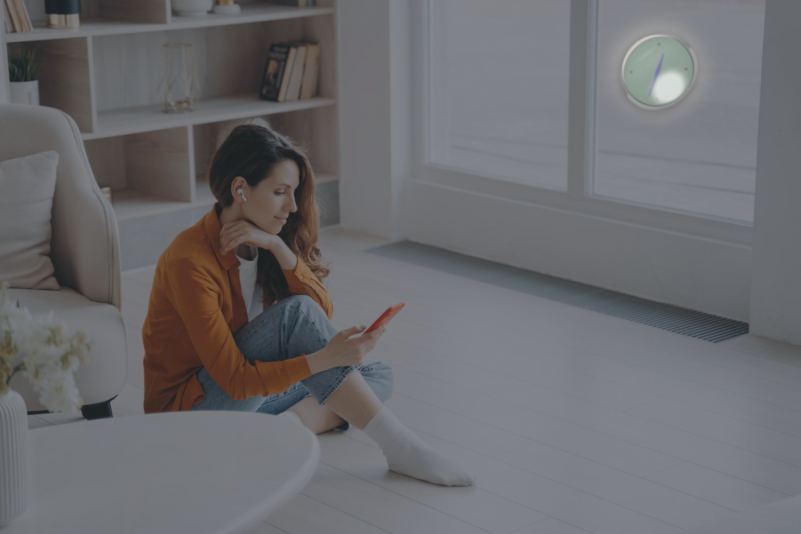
12:33
